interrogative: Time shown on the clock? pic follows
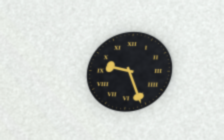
9:26
